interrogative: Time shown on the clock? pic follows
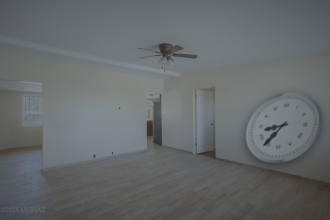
8:36
